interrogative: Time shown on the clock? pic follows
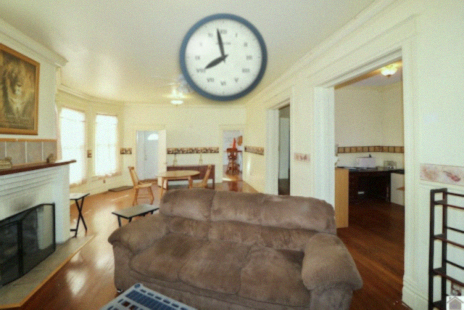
7:58
